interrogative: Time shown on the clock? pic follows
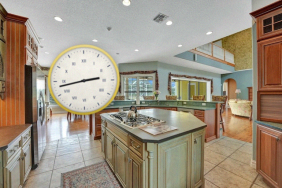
2:43
